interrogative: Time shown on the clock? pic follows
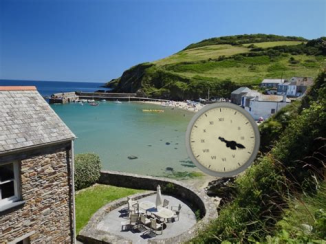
4:19
